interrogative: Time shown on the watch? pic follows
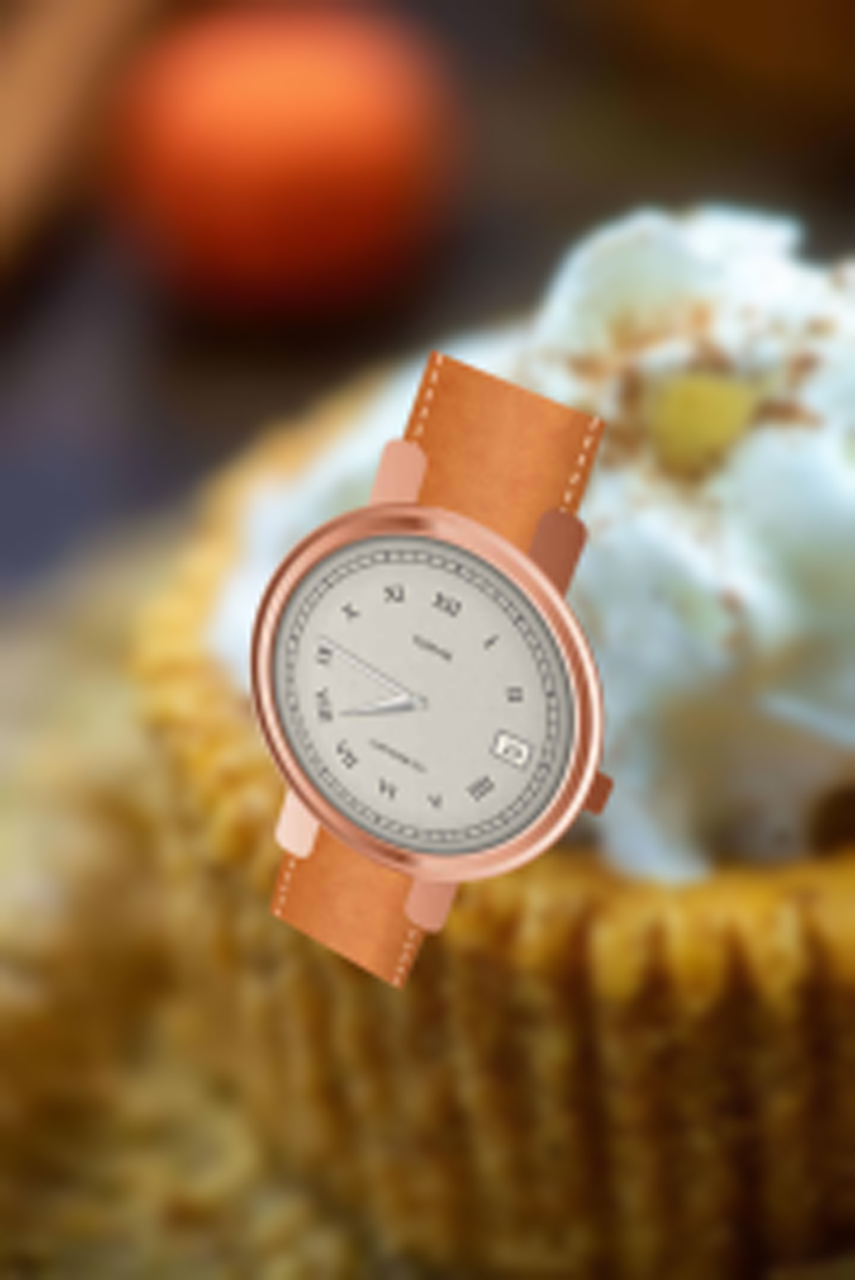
7:46
